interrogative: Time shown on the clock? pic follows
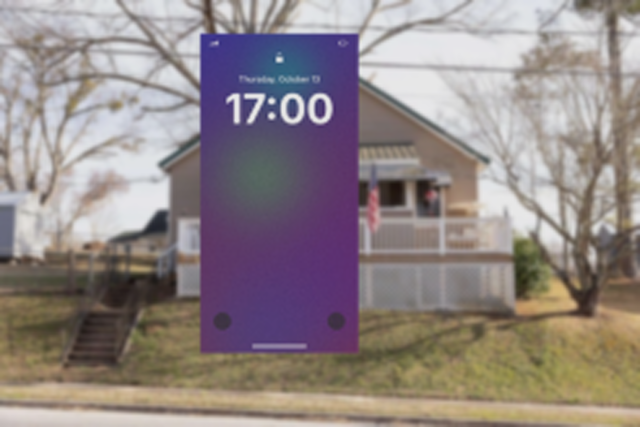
17:00
